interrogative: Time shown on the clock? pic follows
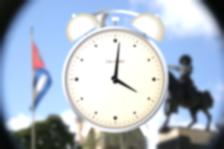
4:01
